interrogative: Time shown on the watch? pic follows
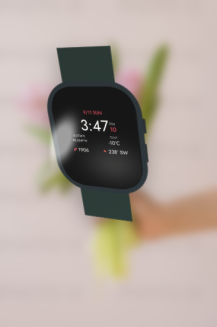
3:47
